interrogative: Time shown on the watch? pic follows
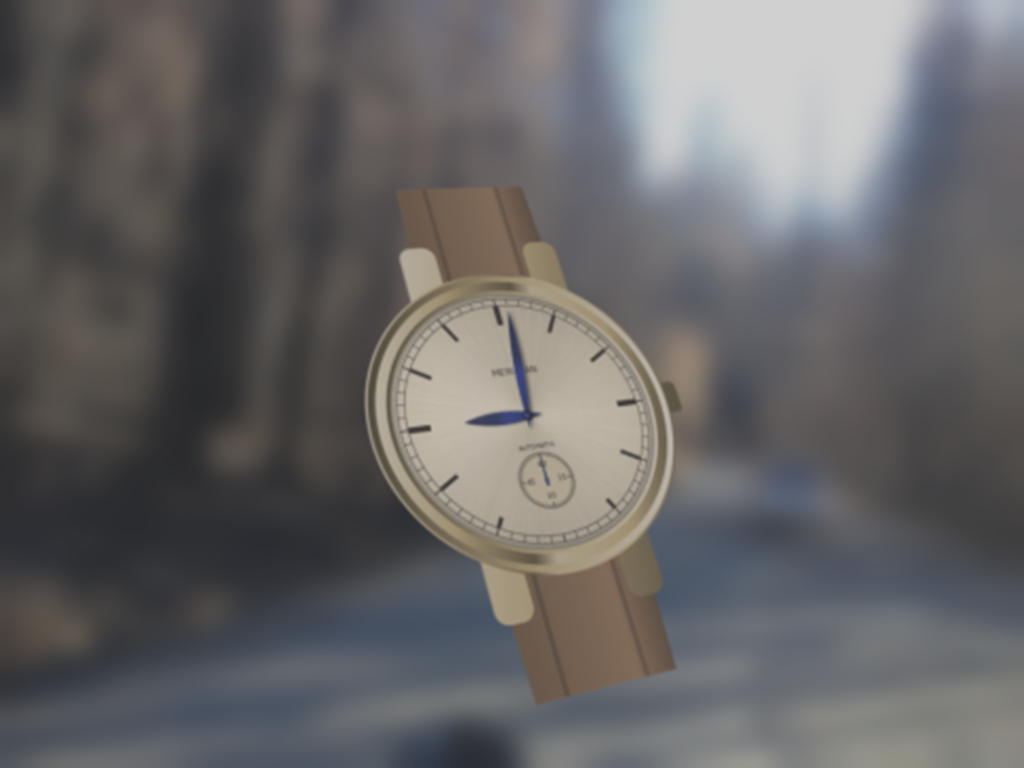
9:01
